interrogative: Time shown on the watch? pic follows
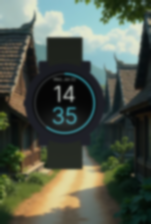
14:35
